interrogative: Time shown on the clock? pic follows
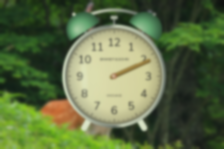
2:11
